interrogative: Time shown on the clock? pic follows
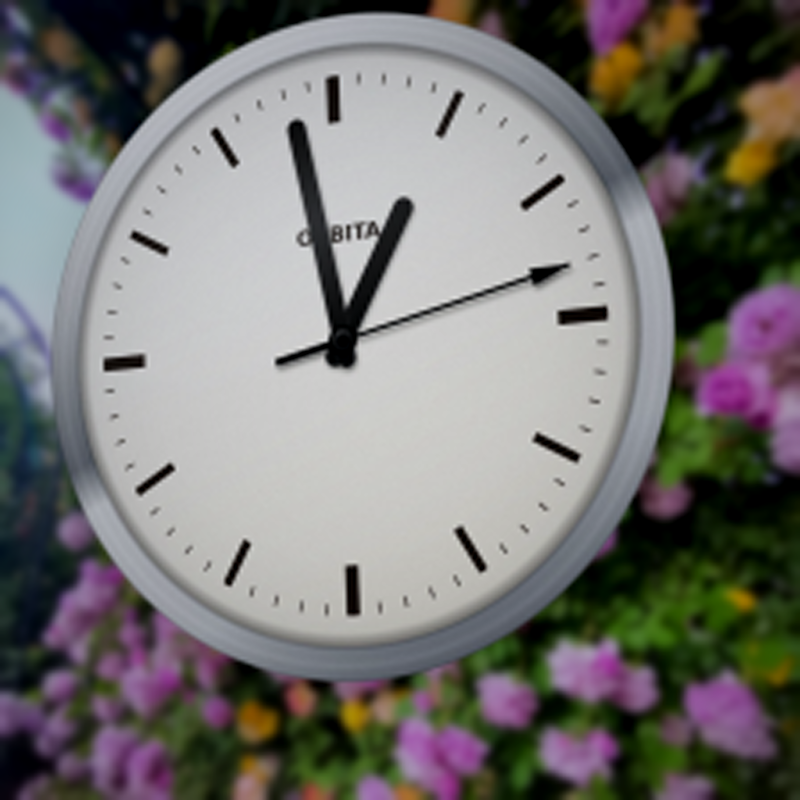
12:58:13
